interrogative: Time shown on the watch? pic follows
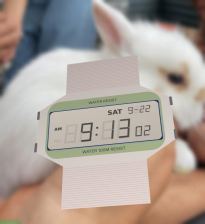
9:13:02
